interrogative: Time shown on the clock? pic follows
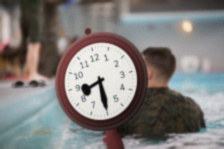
8:30
